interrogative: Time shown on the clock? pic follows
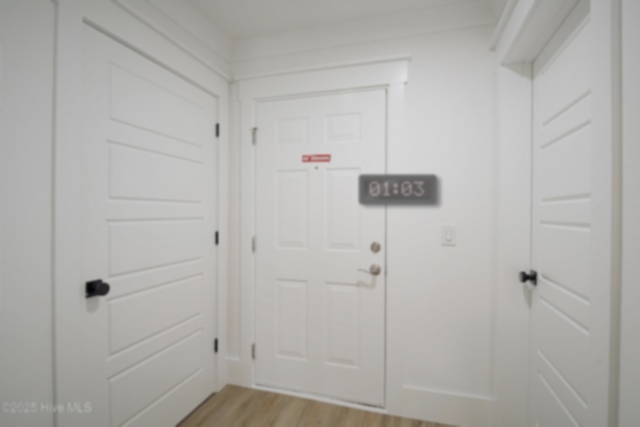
1:03
